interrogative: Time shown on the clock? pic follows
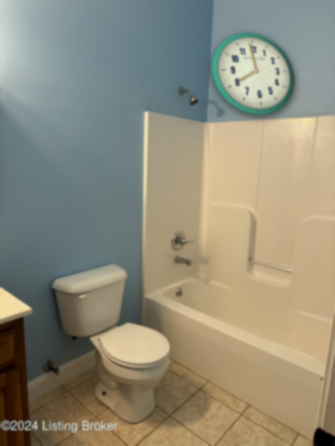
7:59
